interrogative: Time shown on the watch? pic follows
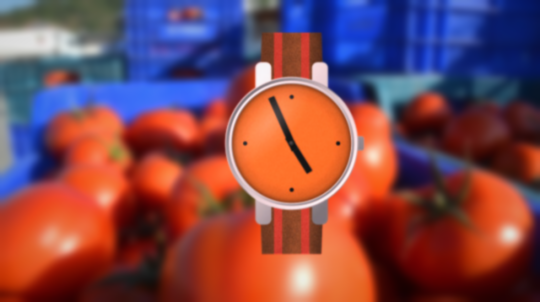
4:56
